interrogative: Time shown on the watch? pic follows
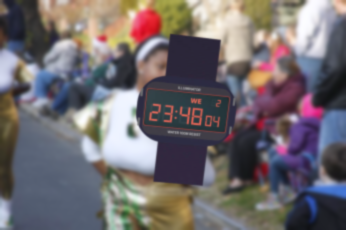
23:48:04
